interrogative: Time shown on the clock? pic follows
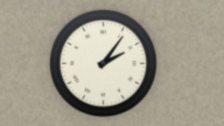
2:06
